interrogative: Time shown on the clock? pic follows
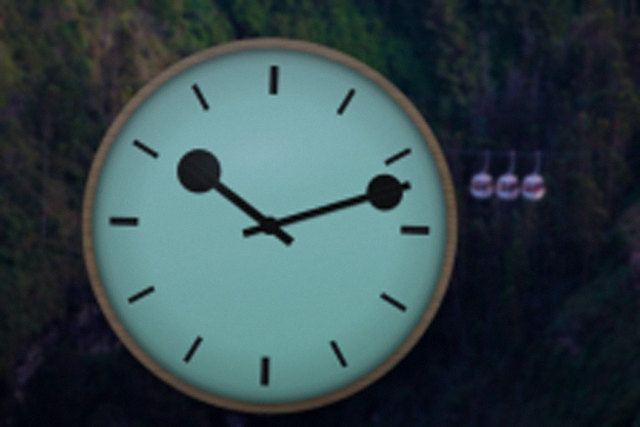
10:12
